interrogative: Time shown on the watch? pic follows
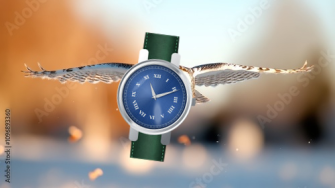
11:11
